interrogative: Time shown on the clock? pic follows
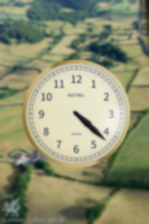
4:22
